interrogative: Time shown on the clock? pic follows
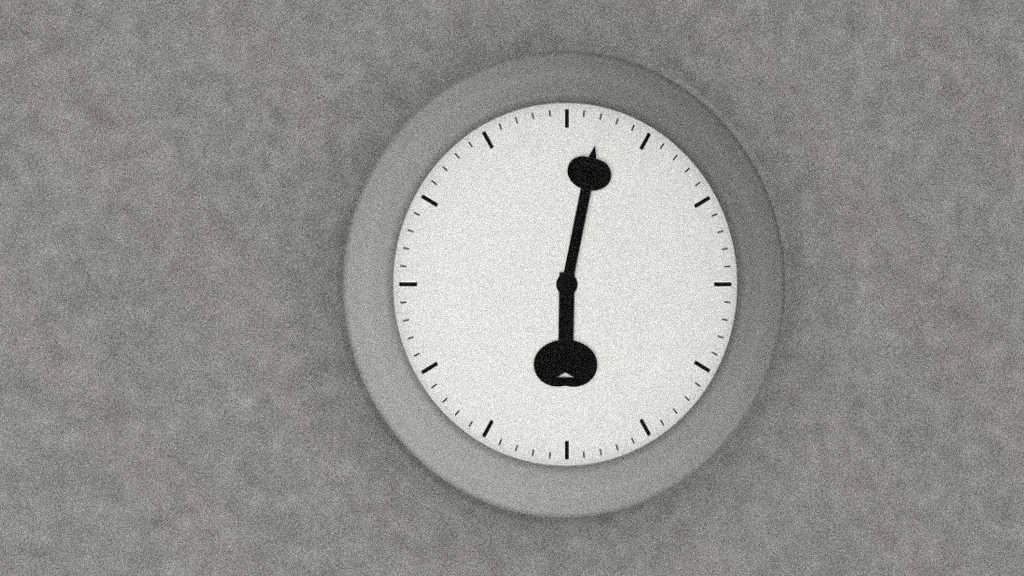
6:02
